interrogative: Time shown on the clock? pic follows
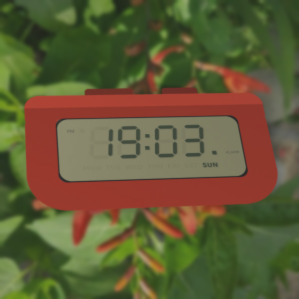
19:03
